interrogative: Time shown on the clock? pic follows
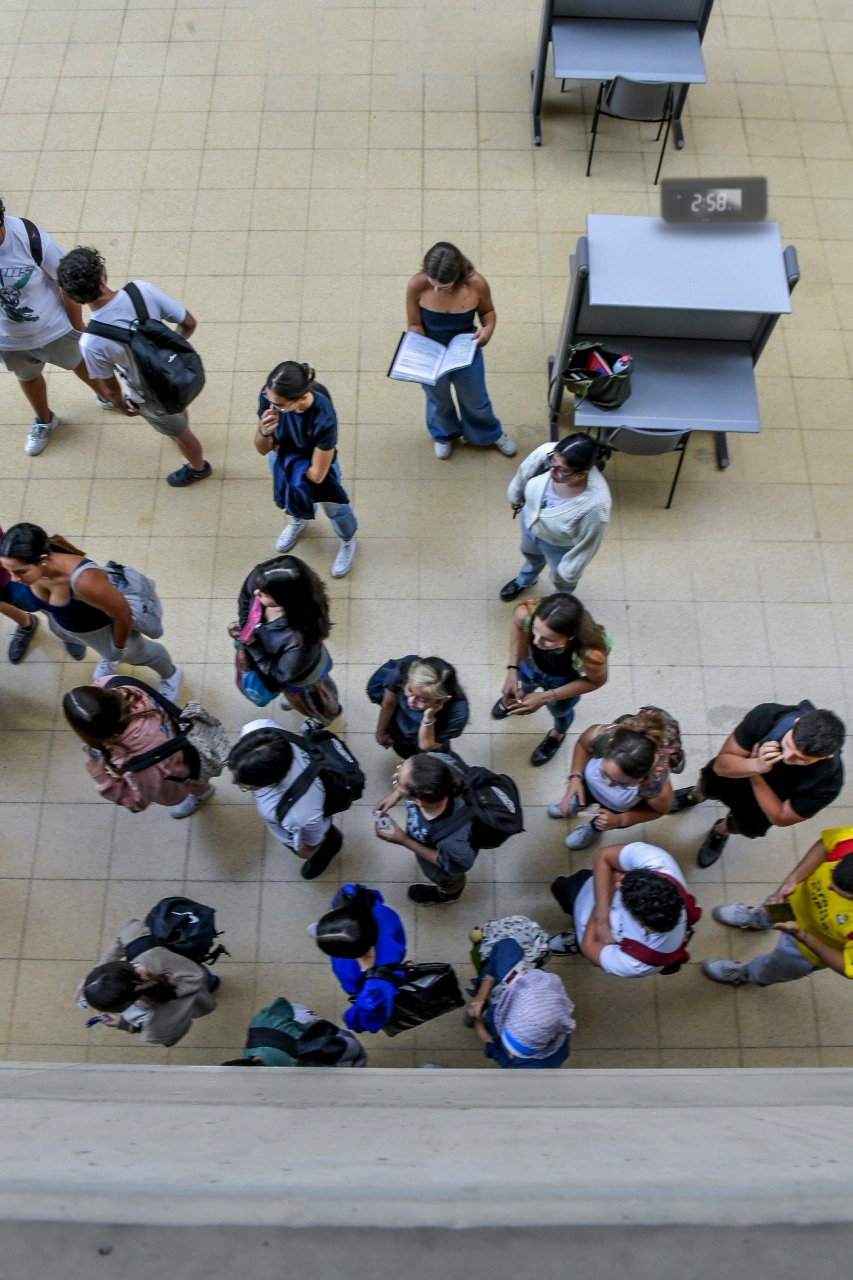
2:58
